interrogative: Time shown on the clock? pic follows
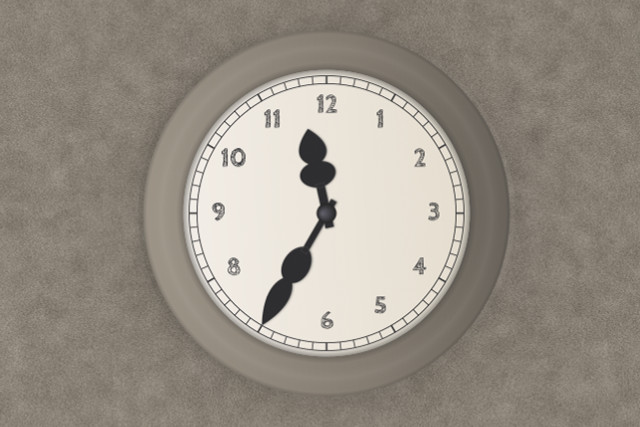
11:35
